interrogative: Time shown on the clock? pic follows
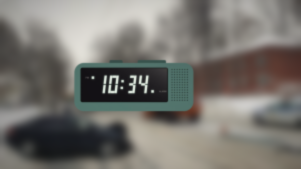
10:34
